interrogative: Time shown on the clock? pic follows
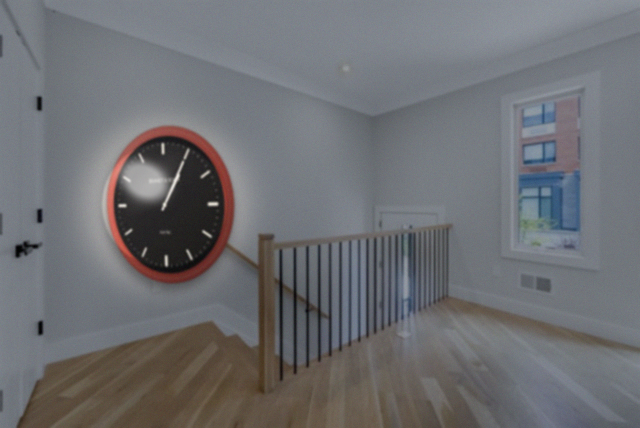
1:05
